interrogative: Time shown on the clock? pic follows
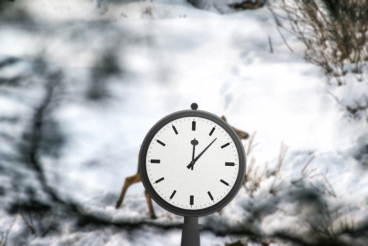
12:07
